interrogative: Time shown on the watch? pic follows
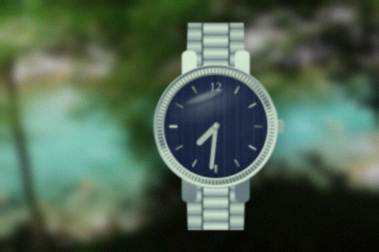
7:31
